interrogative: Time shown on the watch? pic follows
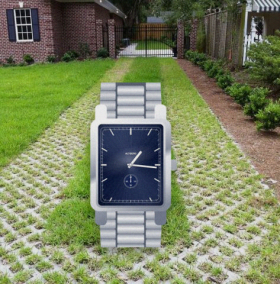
1:16
